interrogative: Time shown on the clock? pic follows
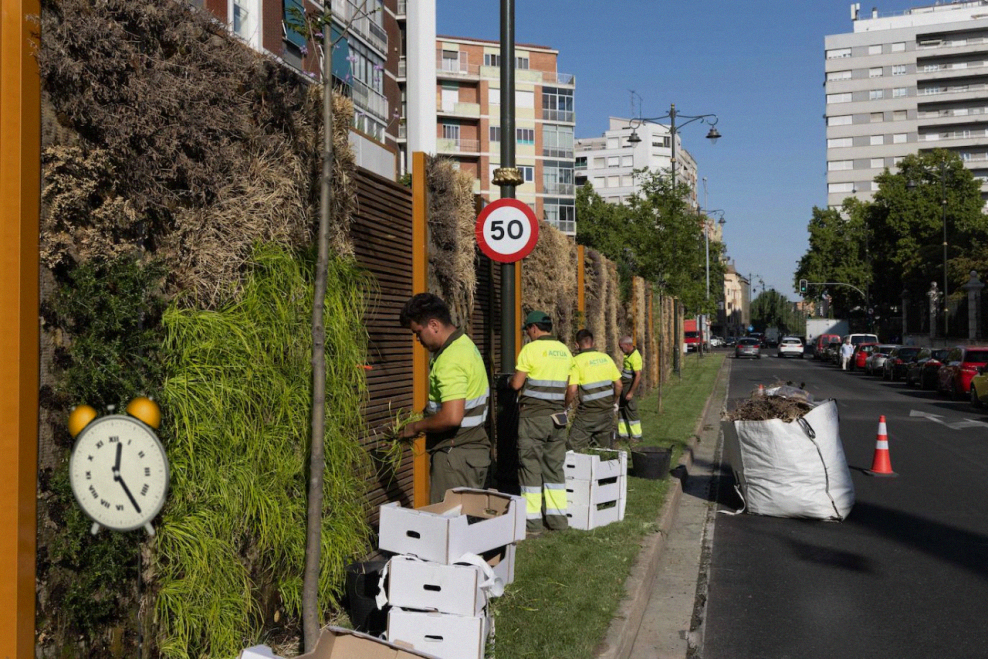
12:25
